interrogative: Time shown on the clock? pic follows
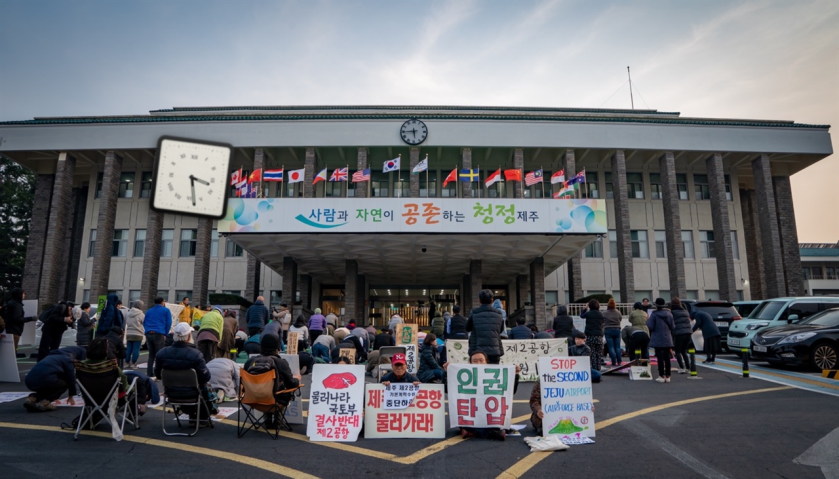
3:28
